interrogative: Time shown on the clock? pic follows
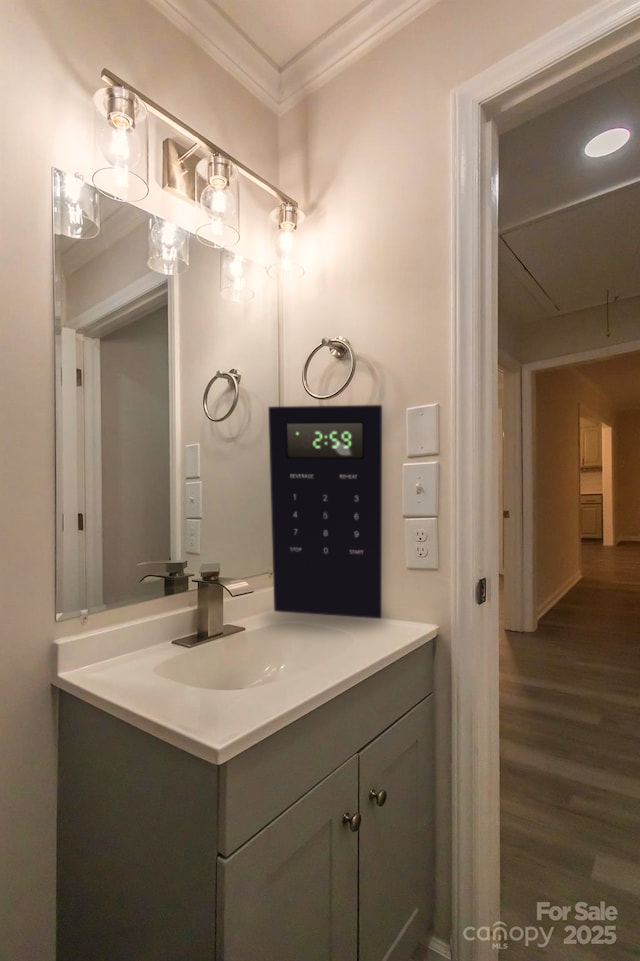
2:59
